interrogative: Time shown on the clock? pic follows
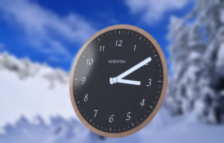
3:10
